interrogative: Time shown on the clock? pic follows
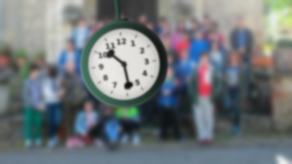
10:29
